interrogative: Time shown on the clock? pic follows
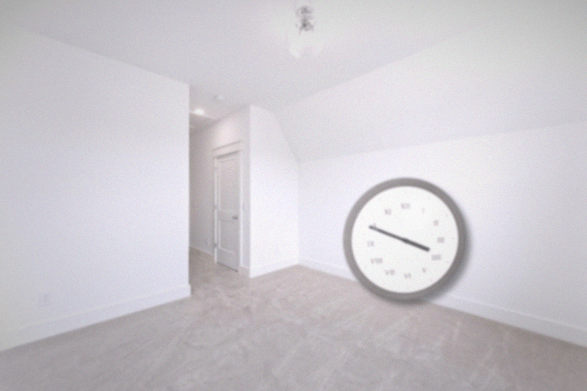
3:49
